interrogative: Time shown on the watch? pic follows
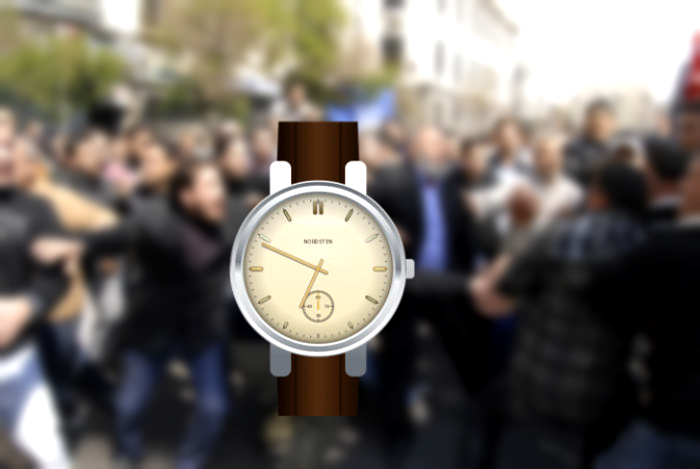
6:49
